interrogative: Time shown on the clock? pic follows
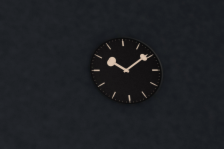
10:09
